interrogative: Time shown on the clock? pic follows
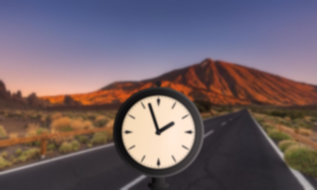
1:57
